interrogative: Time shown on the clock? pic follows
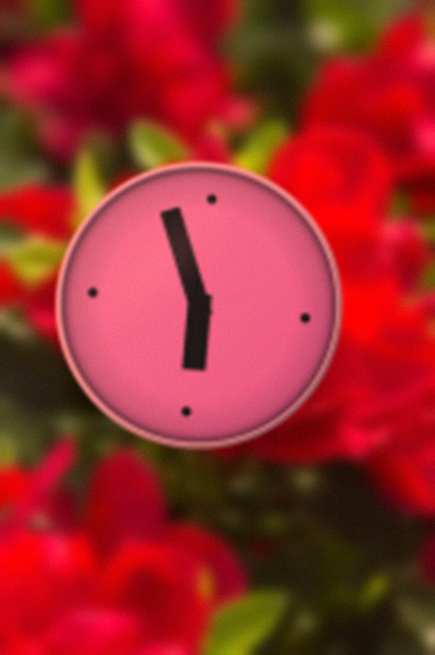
5:56
